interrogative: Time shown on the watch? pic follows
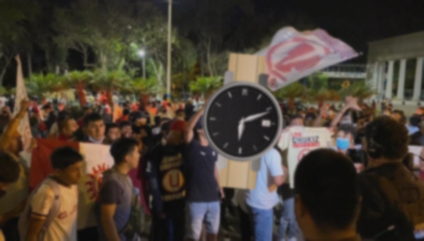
6:11
